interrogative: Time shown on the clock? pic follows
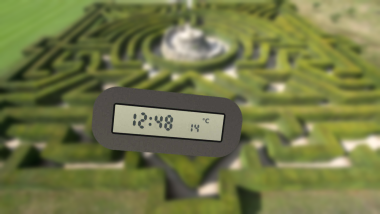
12:48
